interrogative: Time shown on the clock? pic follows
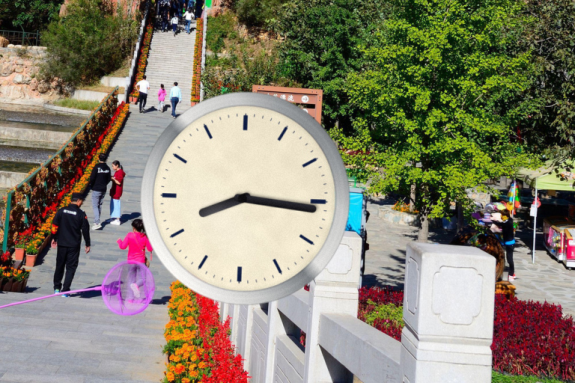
8:16
